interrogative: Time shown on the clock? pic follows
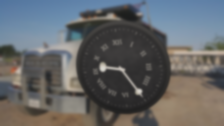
9:25
